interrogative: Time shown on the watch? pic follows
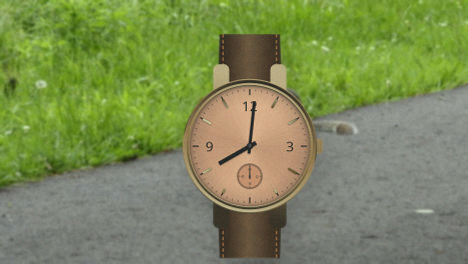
8:01
